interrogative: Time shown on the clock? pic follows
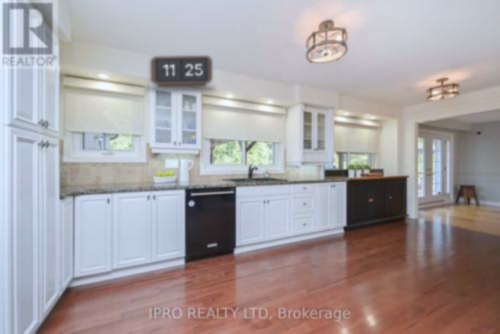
11:25
